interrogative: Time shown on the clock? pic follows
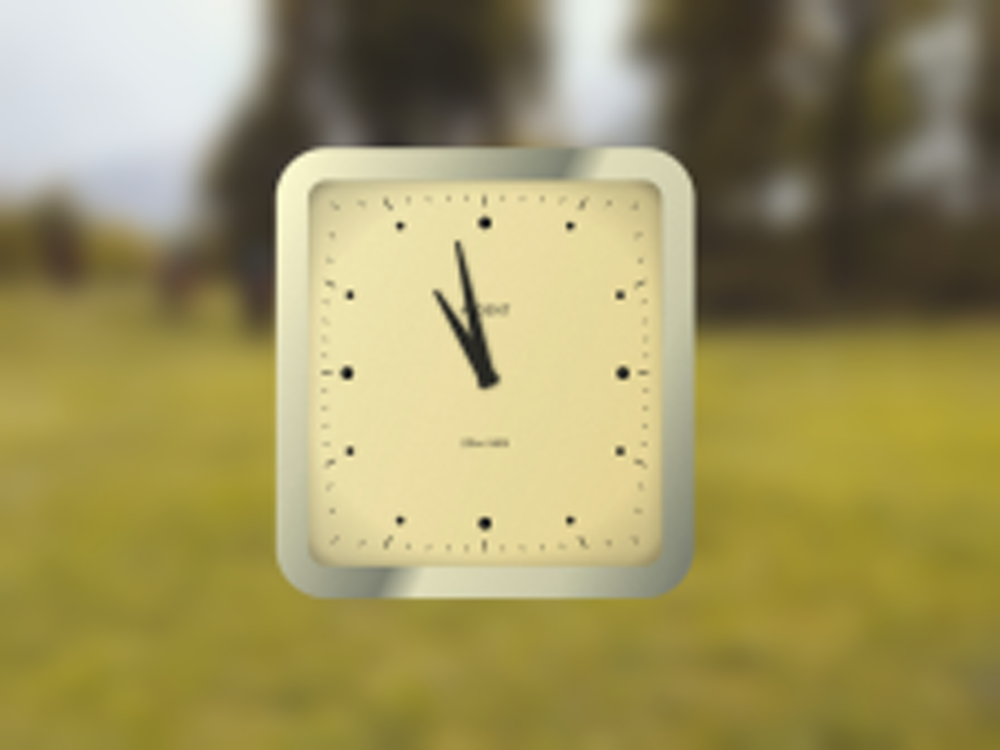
10:58
